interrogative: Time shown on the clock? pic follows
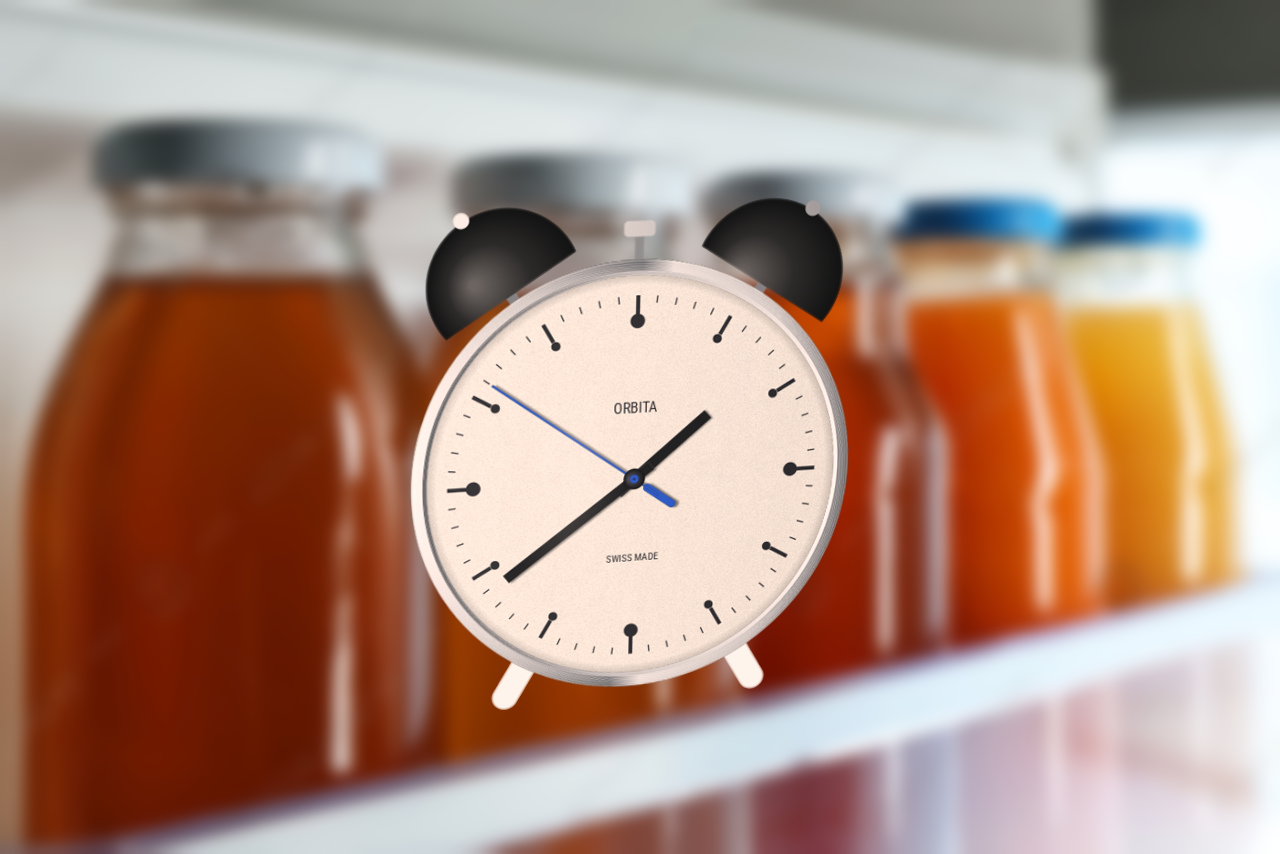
1:38:51
